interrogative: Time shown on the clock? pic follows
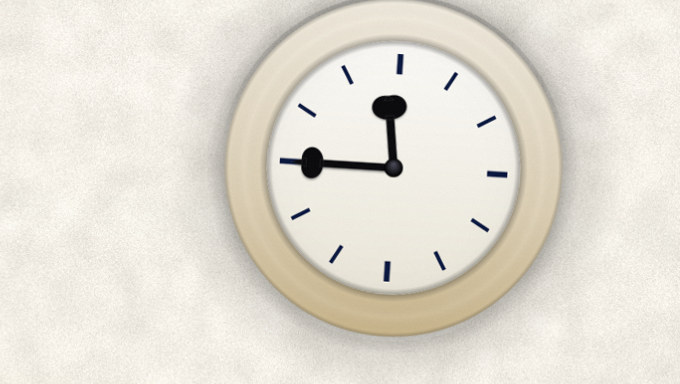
11:45
